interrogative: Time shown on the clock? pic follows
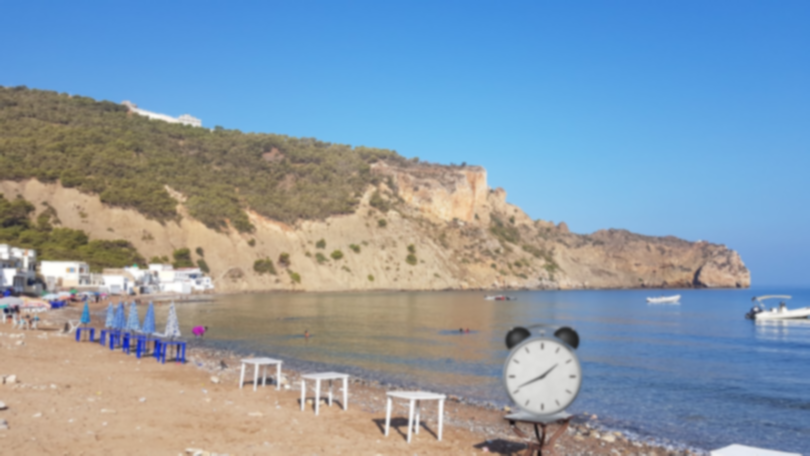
1:41
